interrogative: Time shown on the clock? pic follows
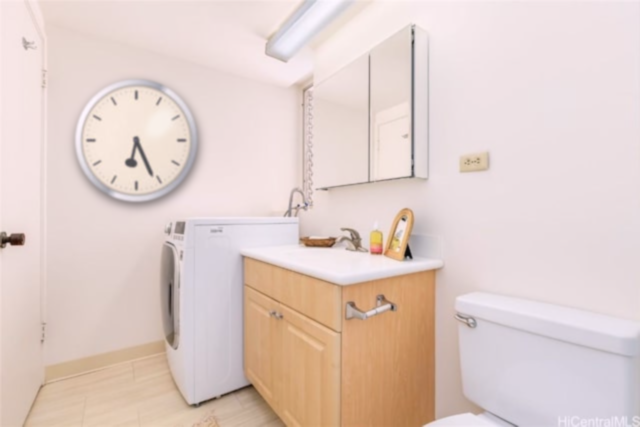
6:26
